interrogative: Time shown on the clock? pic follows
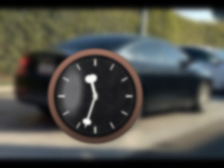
11:33
